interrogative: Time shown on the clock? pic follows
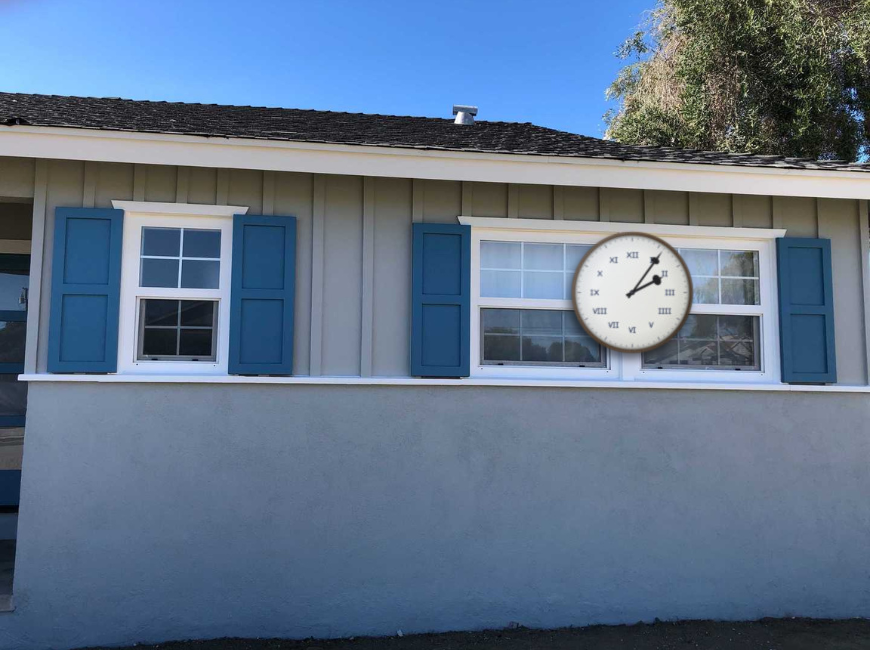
2:06
